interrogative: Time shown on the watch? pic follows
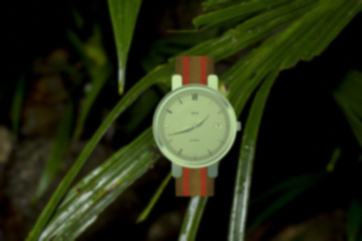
1:42
